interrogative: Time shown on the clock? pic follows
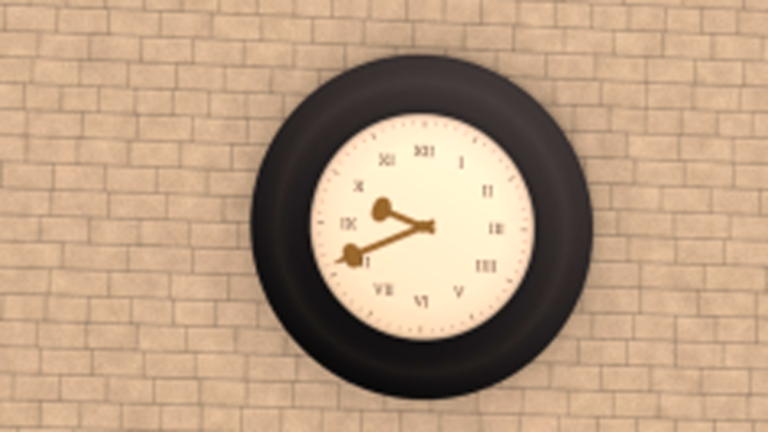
9:41
